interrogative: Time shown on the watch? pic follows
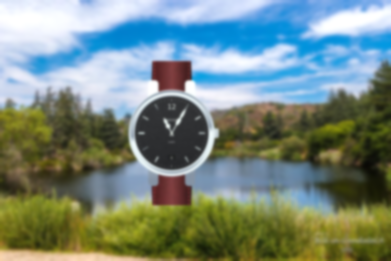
11:05
